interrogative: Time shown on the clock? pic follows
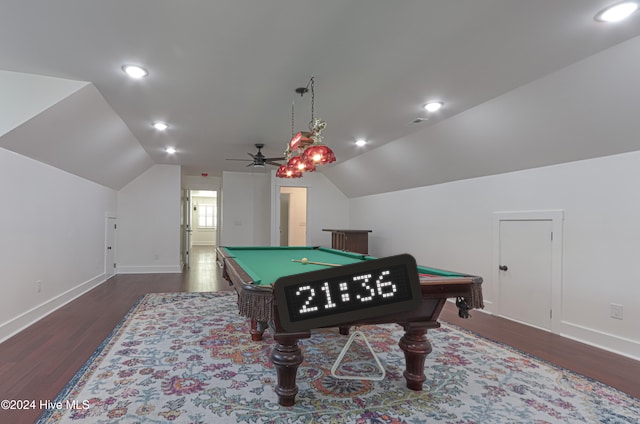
21:36
